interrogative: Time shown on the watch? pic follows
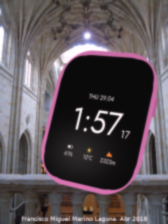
1:57:17
